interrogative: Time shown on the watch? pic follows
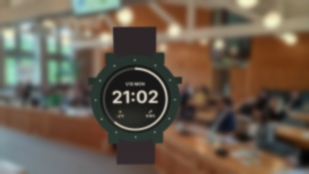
21:02
